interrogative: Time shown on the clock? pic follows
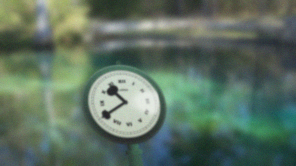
10:40
